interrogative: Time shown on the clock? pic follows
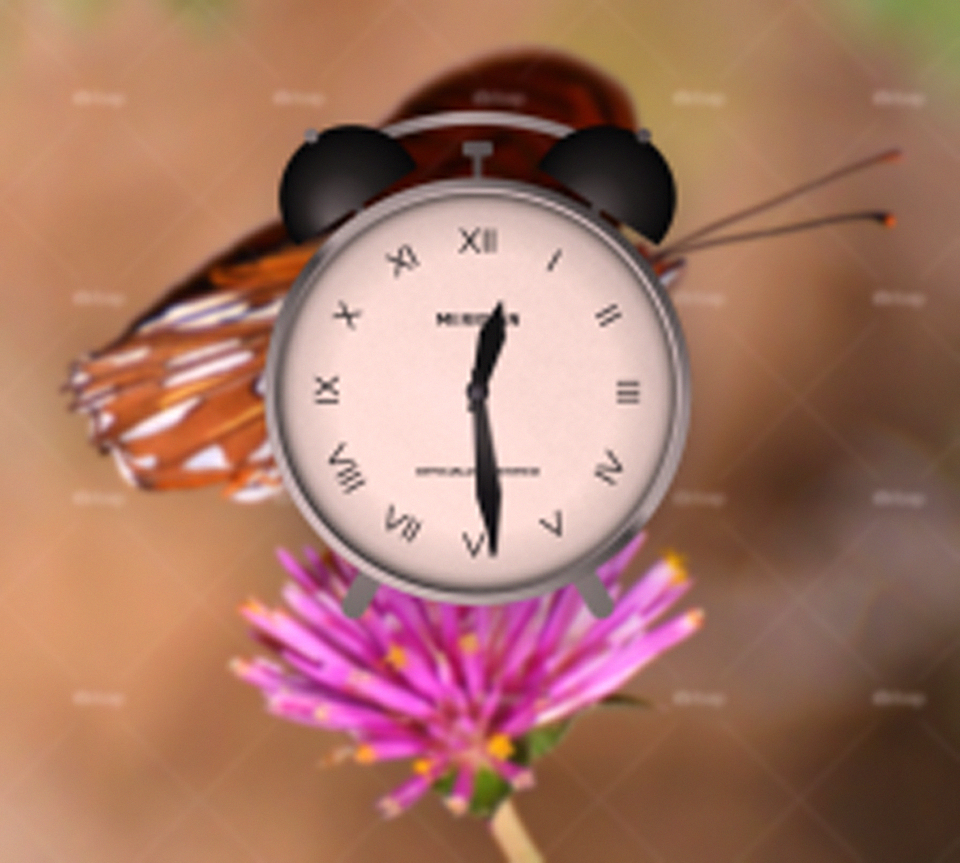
12:29
